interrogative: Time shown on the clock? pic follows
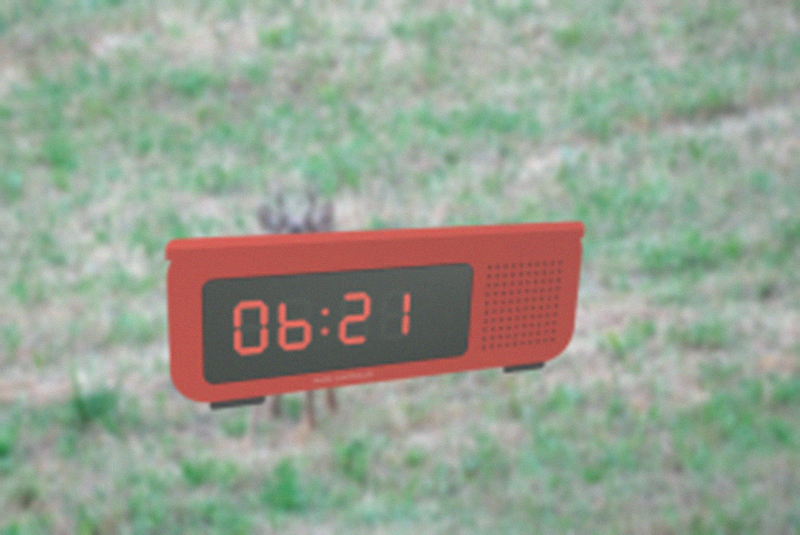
6:21
